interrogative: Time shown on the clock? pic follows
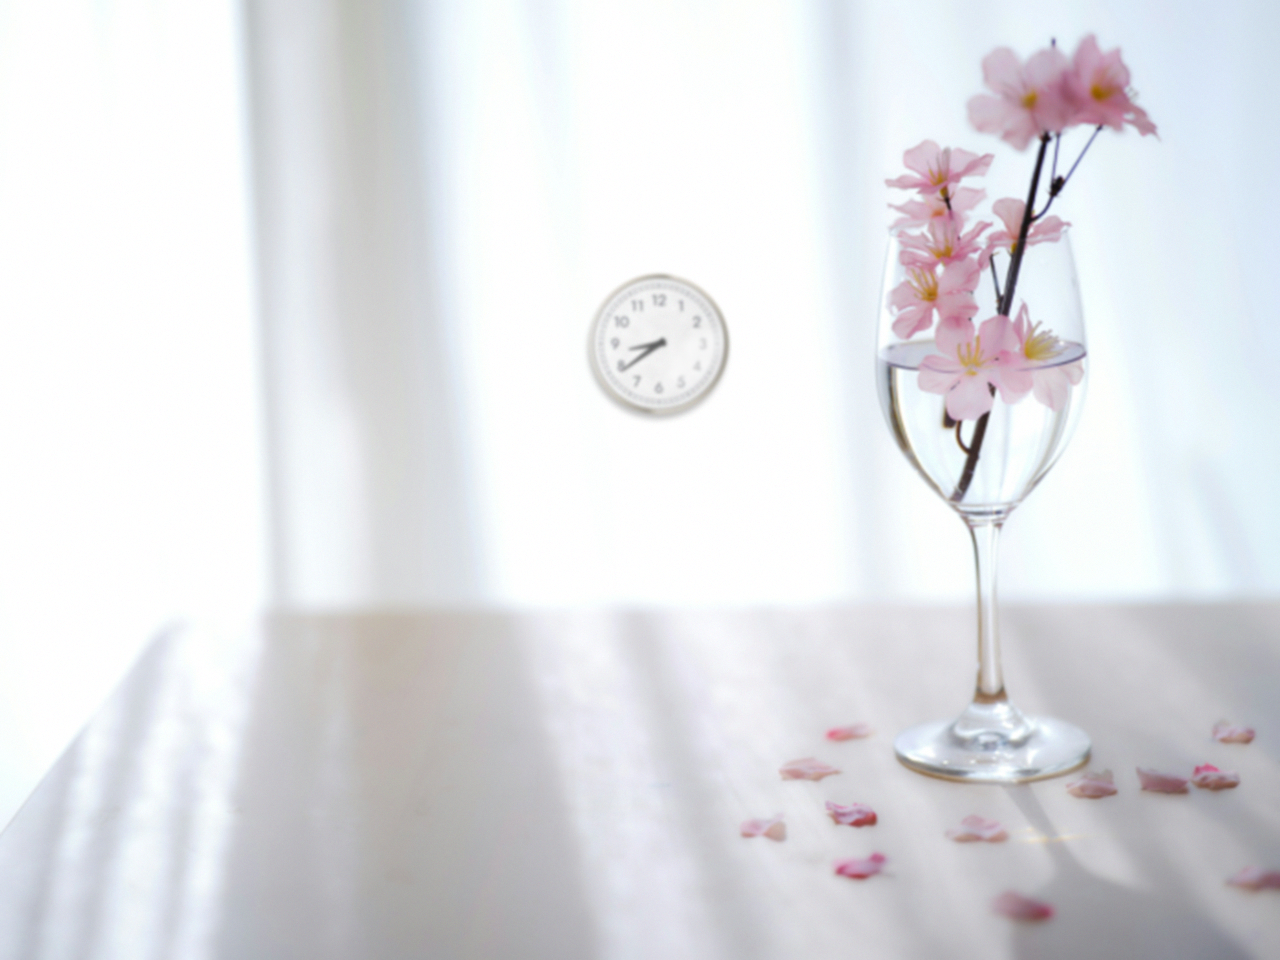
8:39
